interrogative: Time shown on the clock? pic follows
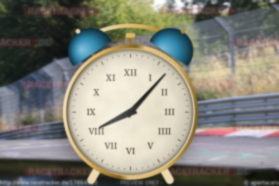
8:07
